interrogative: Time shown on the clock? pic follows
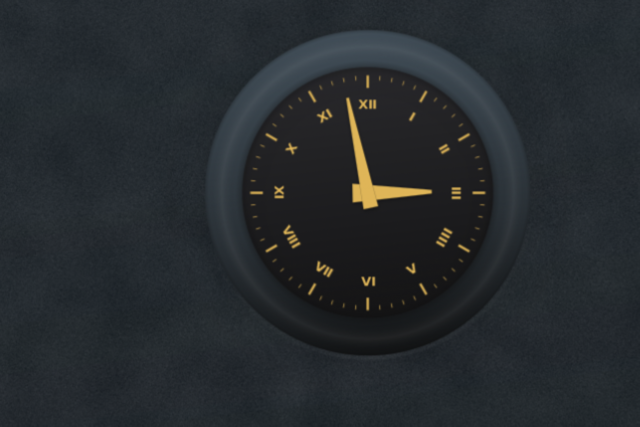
2:58
